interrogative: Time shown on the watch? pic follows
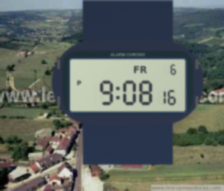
9:08:16
